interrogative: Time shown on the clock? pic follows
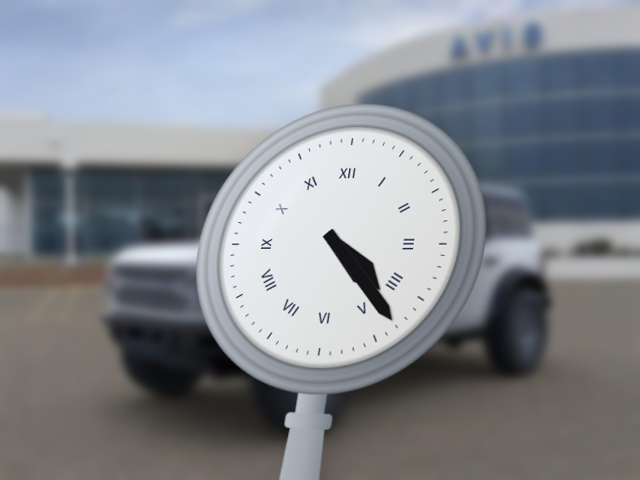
4:23
